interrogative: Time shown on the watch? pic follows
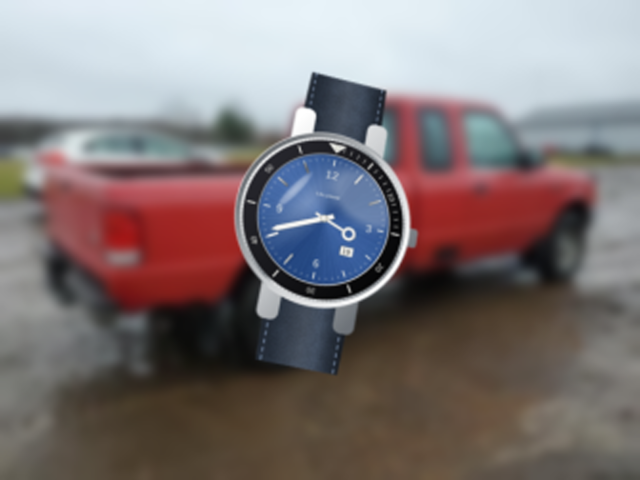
3:41
